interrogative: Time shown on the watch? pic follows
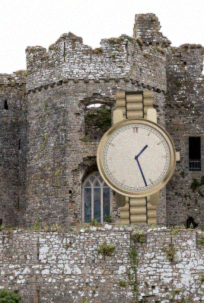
1:27
